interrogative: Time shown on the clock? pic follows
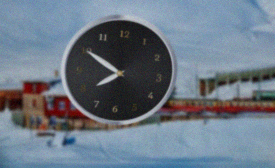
7:50
